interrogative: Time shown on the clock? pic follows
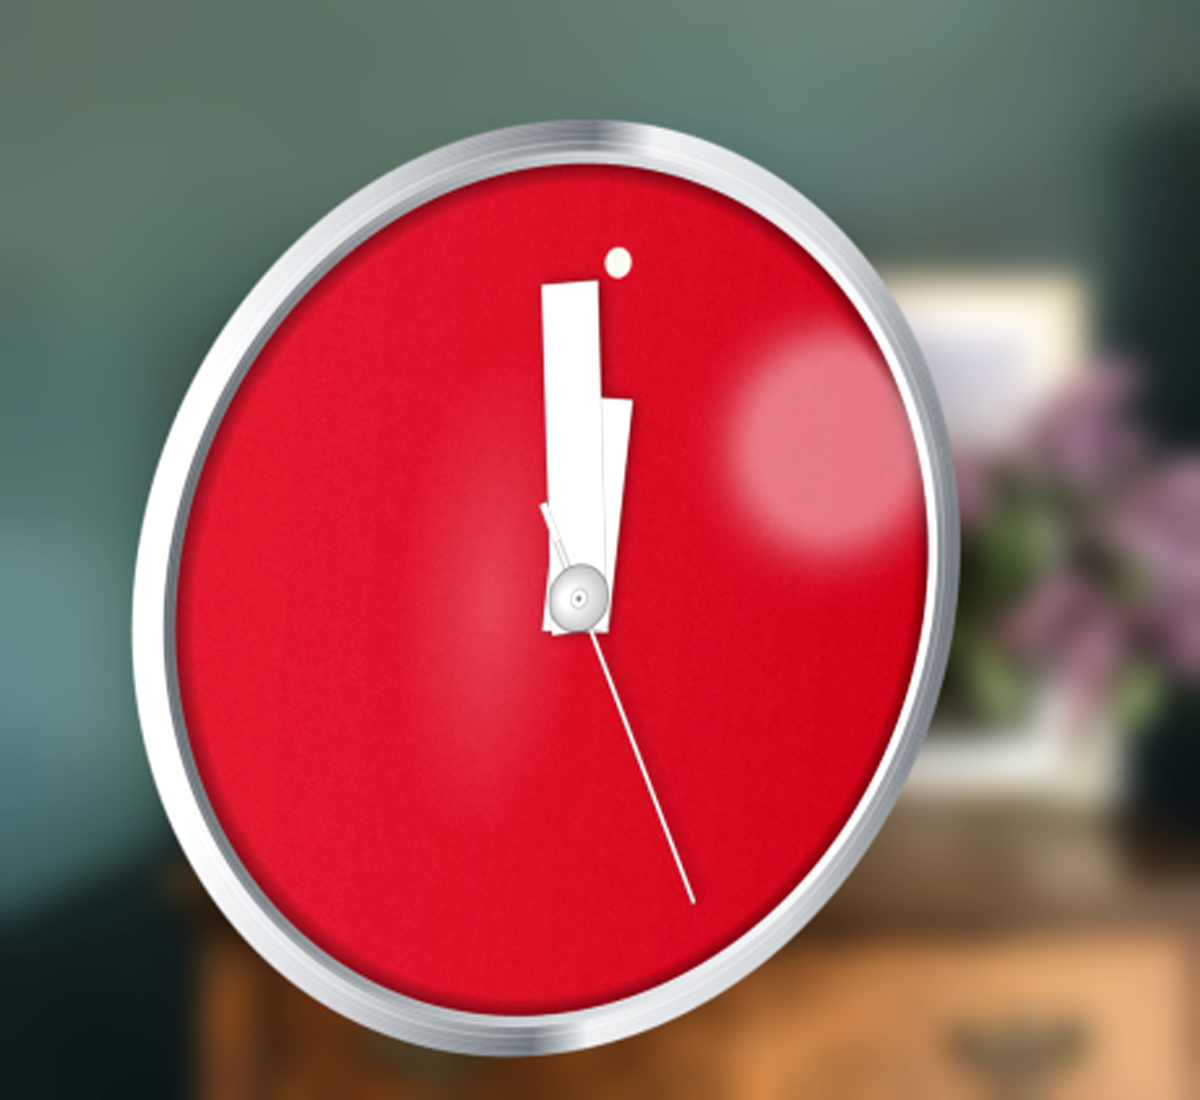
11:58:25
